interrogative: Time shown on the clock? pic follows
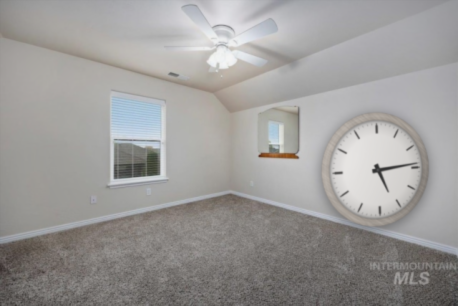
5:14
